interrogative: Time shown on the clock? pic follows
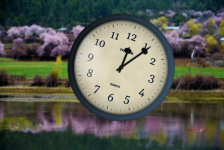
12:06
